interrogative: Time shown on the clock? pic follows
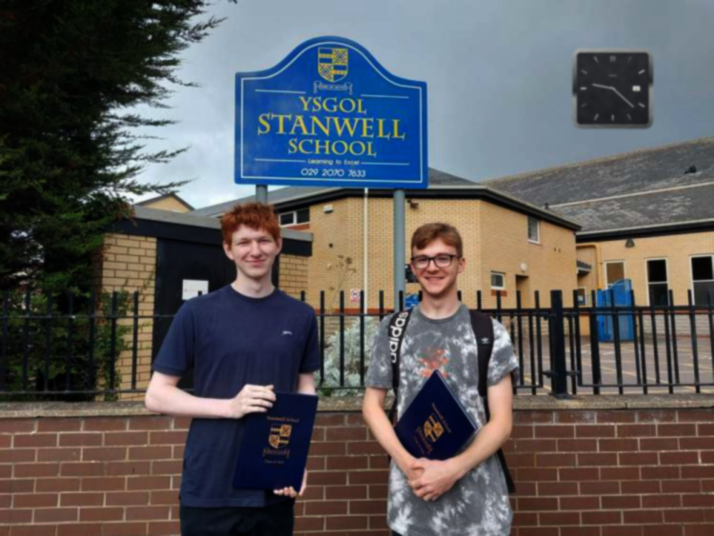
9:22
